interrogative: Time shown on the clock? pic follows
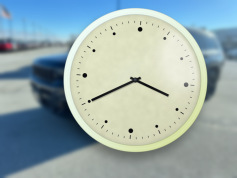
3:40
